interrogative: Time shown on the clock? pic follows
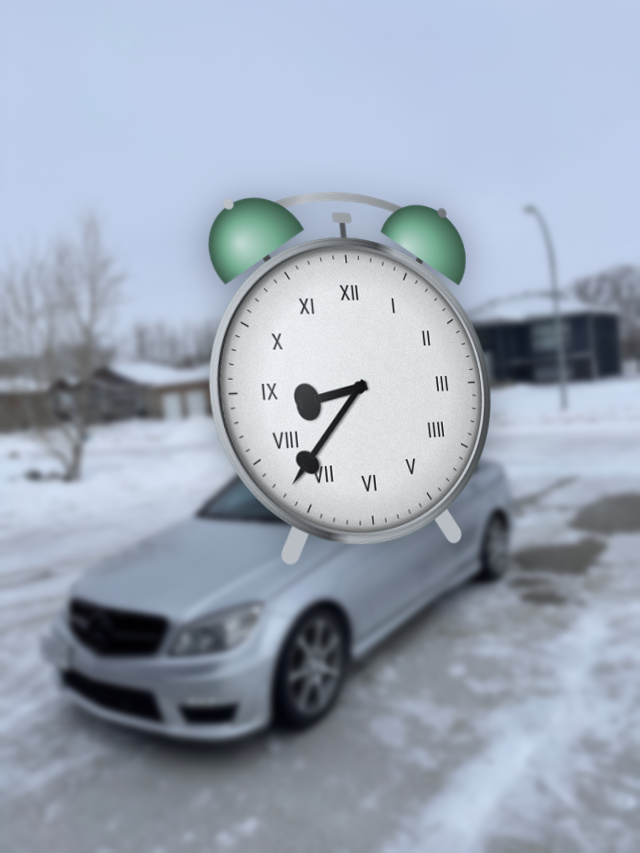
8:37
